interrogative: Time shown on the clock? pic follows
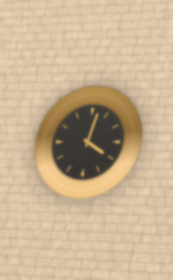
4:02
